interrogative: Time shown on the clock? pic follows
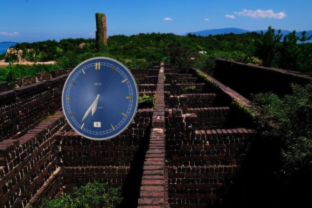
6:36
